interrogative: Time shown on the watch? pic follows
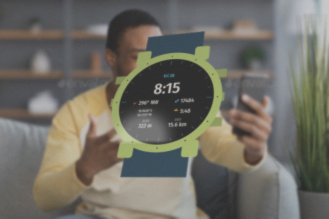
8:15
